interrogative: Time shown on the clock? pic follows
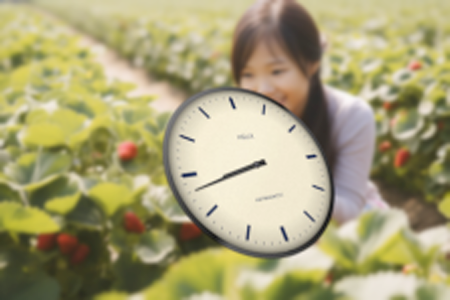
8:43
